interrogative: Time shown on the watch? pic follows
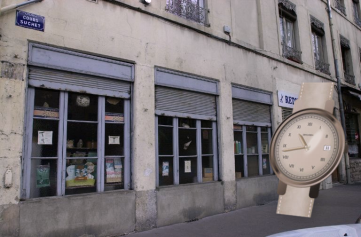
10:43
